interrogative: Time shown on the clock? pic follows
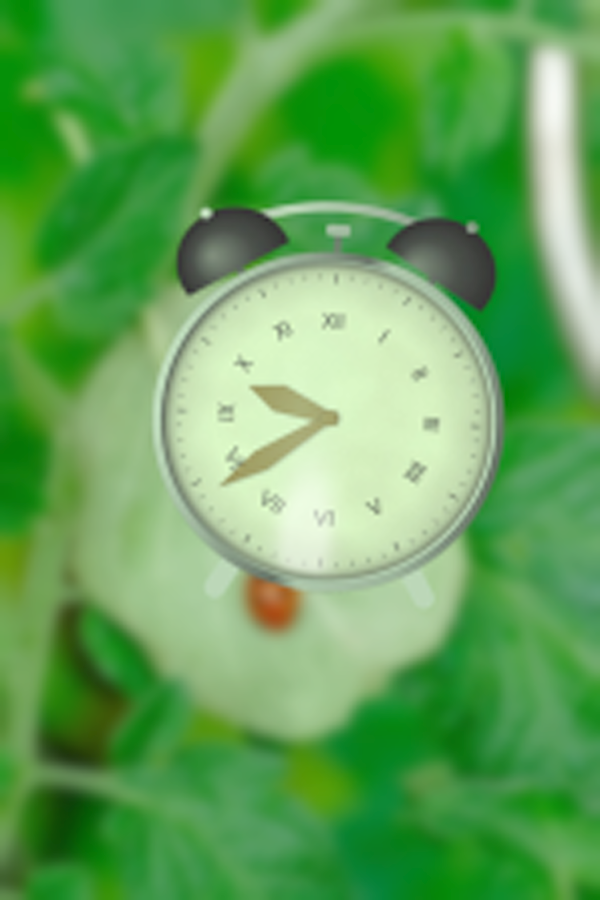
9:39
